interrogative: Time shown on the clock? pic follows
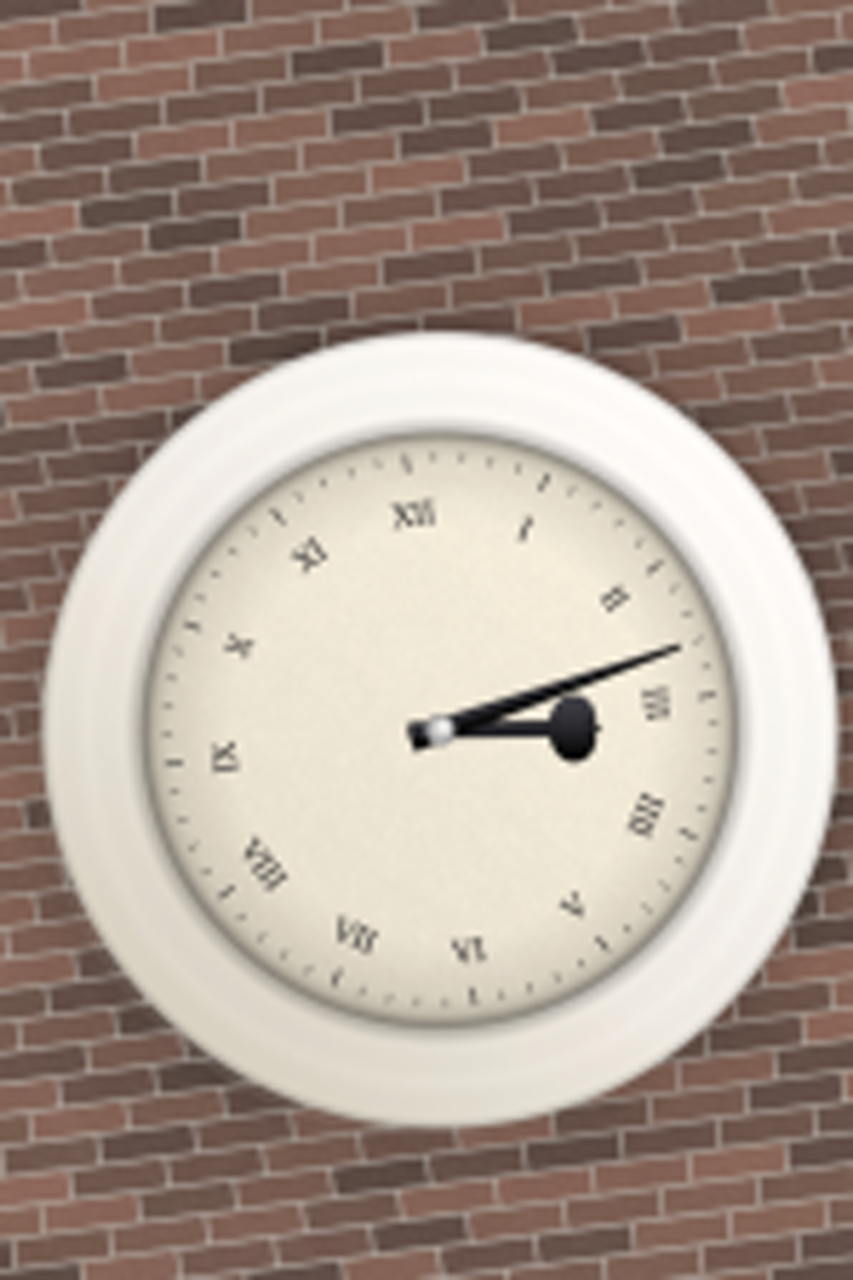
3:13
